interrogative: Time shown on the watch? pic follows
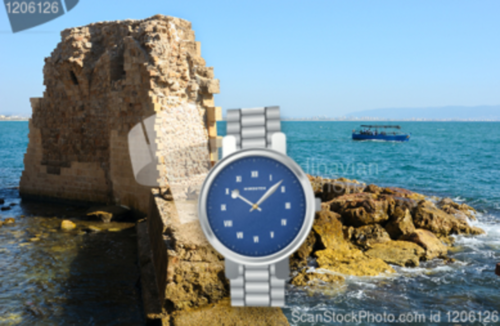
10:08
